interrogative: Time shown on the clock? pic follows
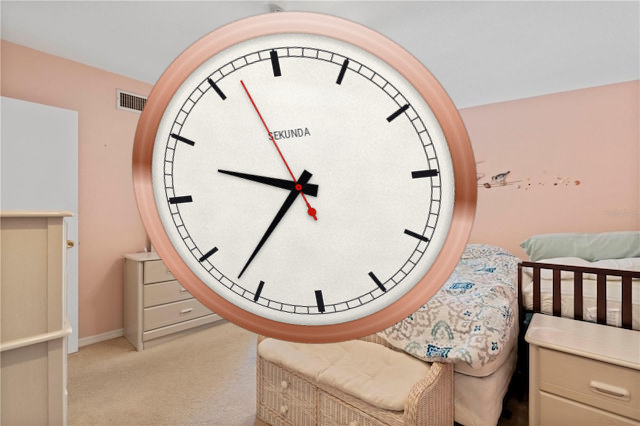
9:36:57
